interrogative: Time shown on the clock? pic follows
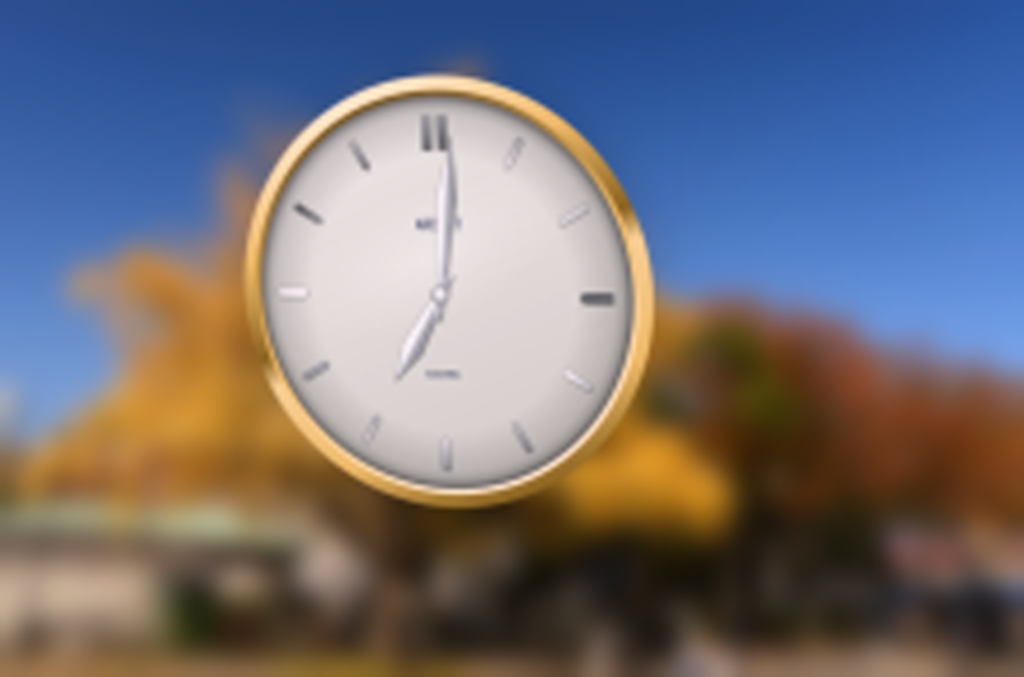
7:01
